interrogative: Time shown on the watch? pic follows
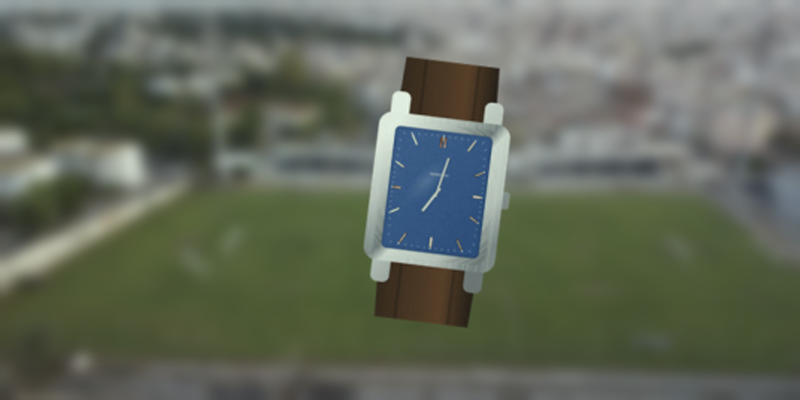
7:02
